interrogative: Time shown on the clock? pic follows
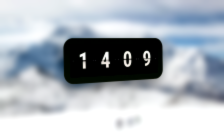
14:09
